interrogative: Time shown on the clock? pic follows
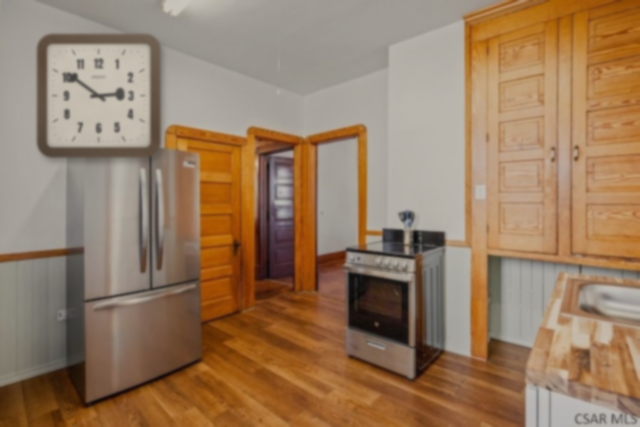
2:51
